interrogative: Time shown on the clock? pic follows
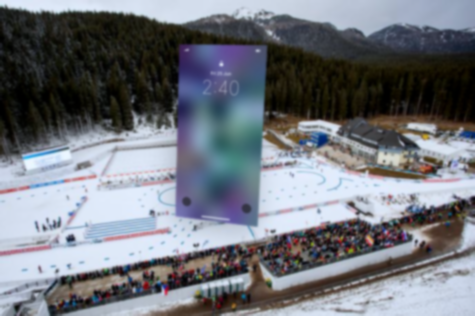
2:40
